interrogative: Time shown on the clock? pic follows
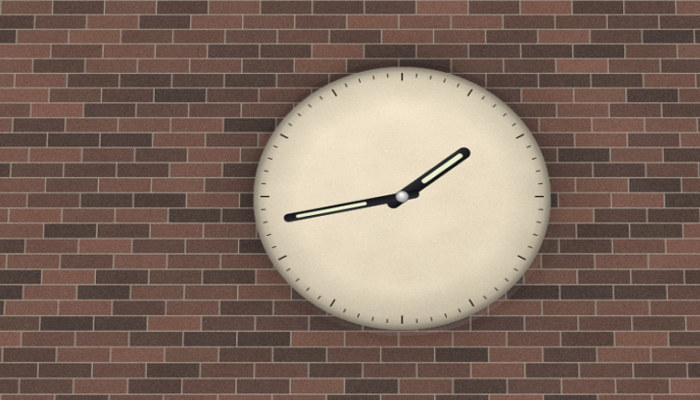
1:43
